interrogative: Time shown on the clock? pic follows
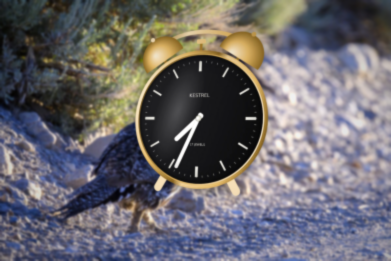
7:34
